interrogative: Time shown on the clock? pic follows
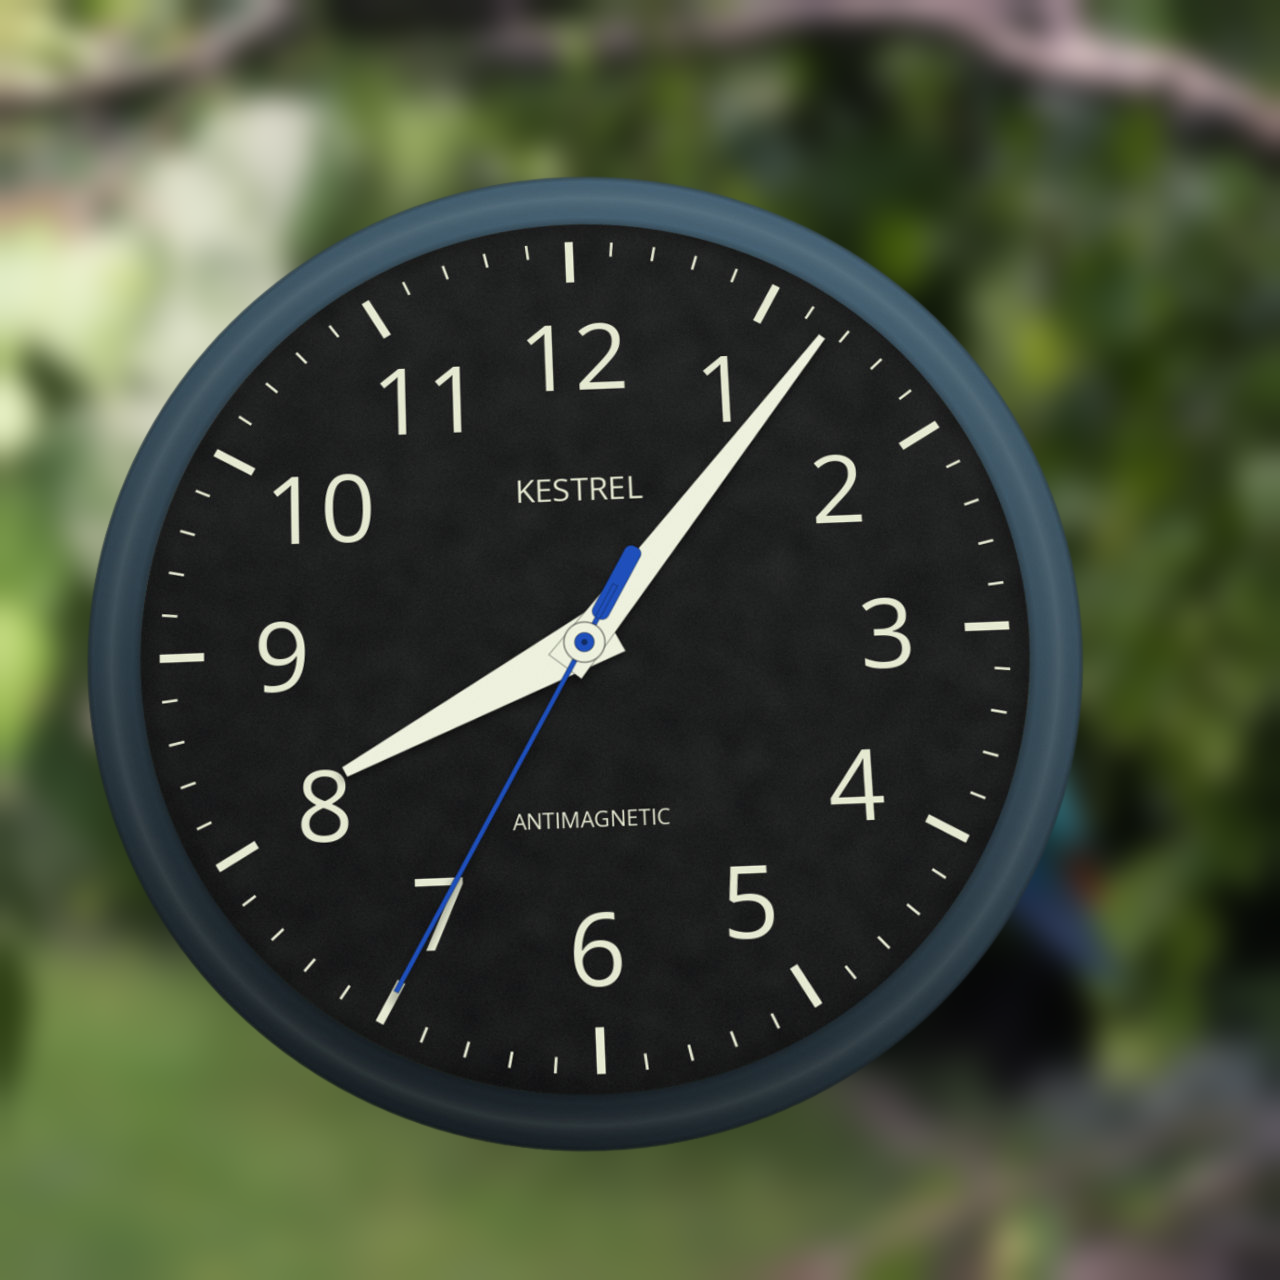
8:06:35
